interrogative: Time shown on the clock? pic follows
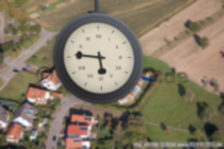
5:46
